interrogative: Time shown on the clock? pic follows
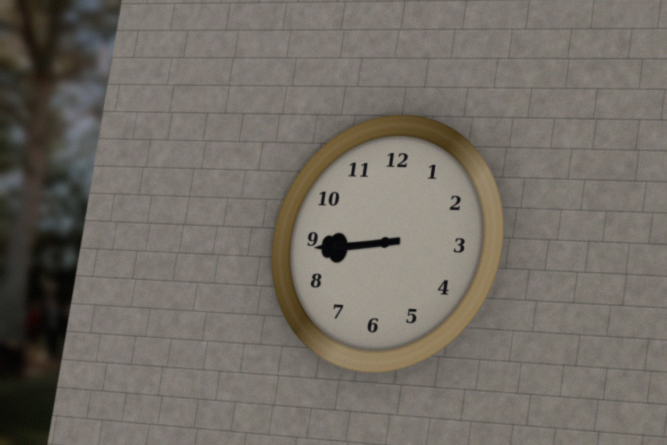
8:44
